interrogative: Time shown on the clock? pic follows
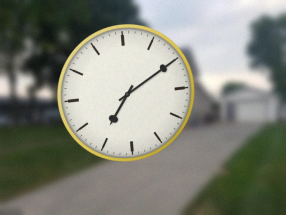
7:10
